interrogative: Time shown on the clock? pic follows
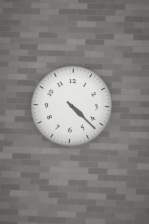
4:22
